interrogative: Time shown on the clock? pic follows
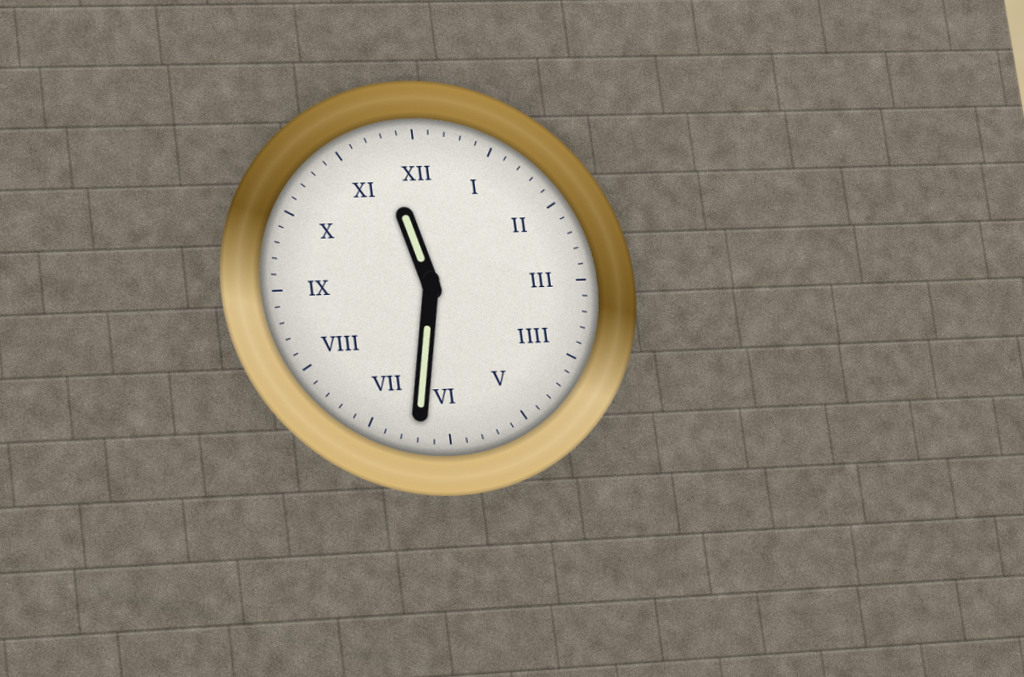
11:32
